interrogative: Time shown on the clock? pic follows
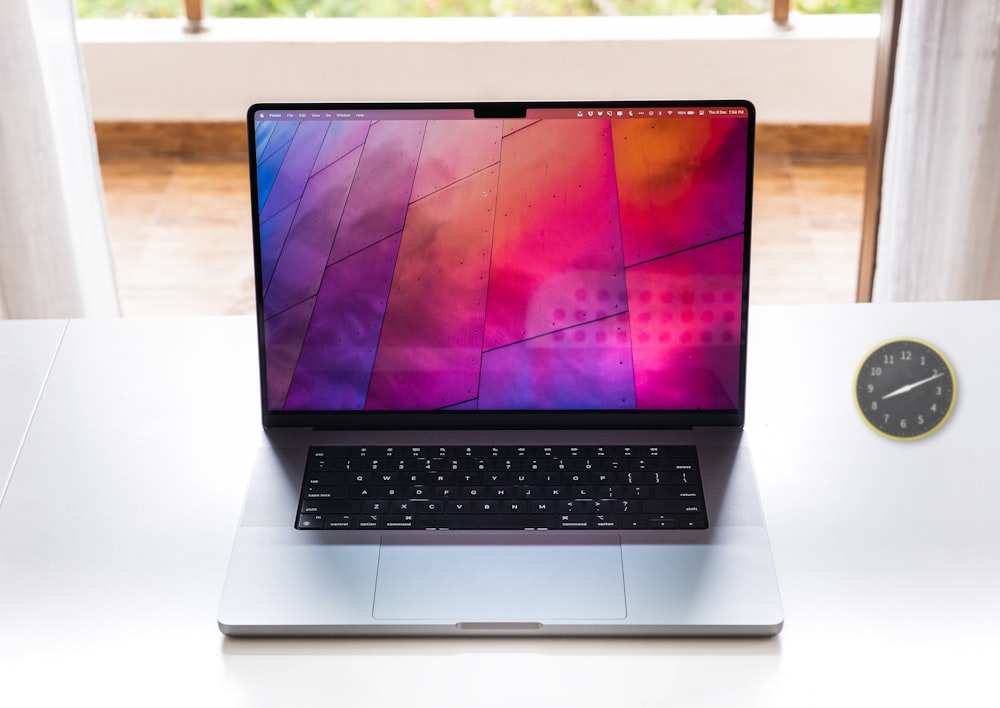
8:11
